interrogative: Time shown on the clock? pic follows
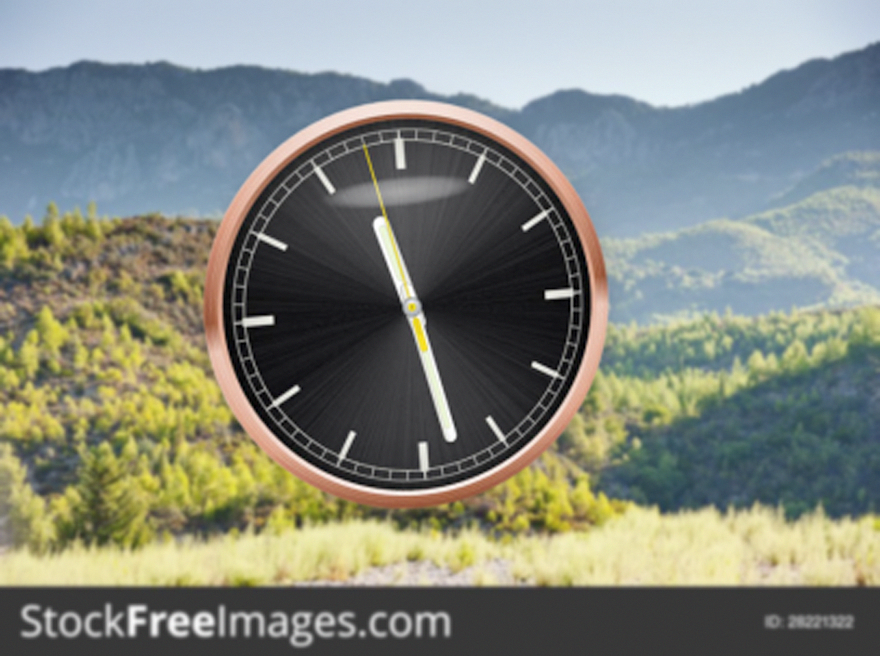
11:27:58
